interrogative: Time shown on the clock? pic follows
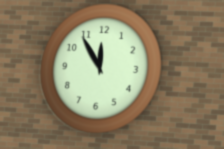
11:54
